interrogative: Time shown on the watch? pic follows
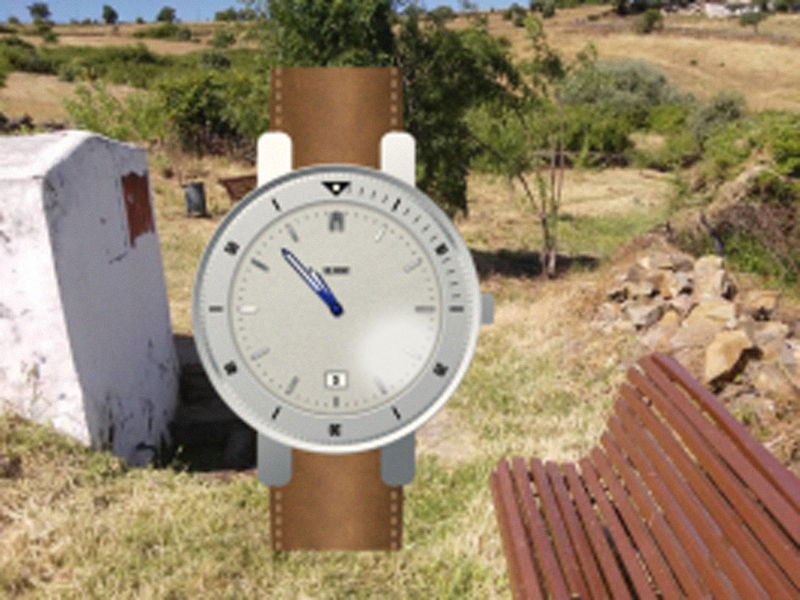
10:53
